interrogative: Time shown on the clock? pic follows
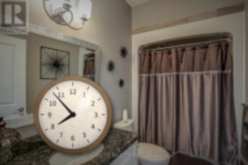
7:53
